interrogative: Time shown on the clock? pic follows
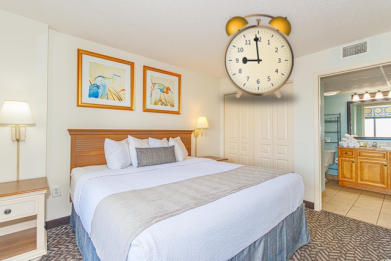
8:59
